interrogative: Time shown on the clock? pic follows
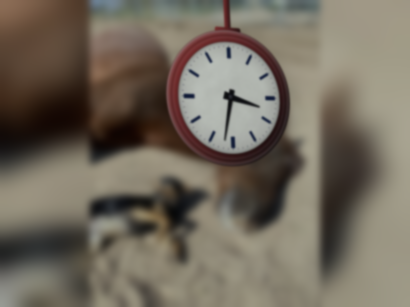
3:32
